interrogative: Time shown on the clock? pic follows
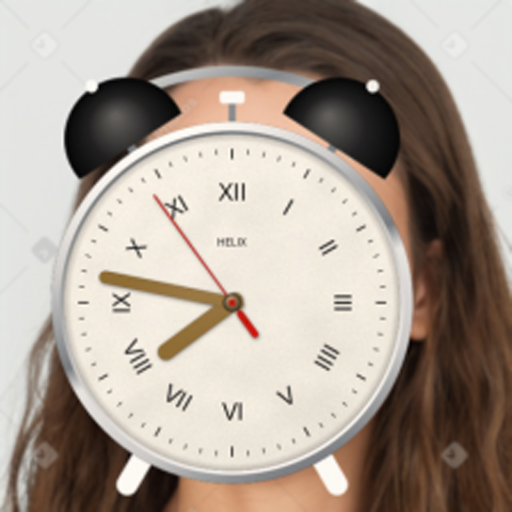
7:46:54
